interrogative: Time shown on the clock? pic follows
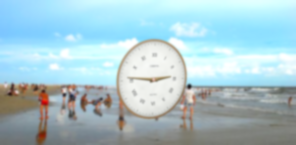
2:46
